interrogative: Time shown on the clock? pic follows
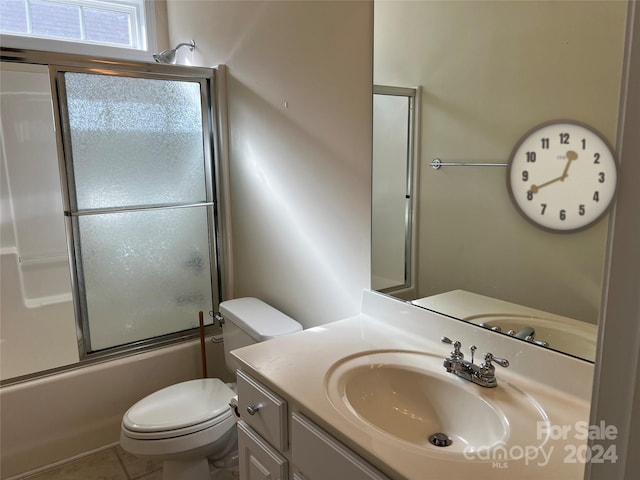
12:41
